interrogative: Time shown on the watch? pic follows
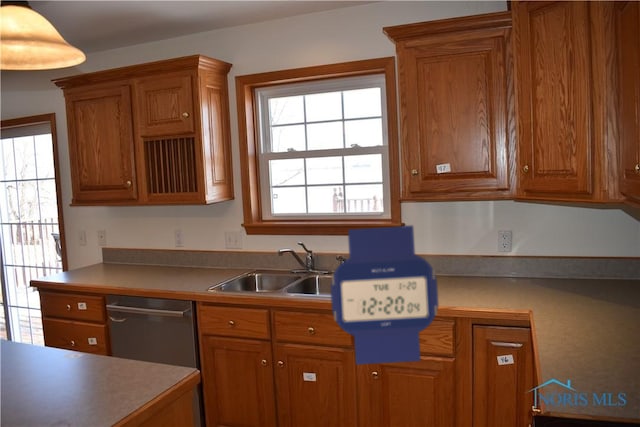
12:20:04
